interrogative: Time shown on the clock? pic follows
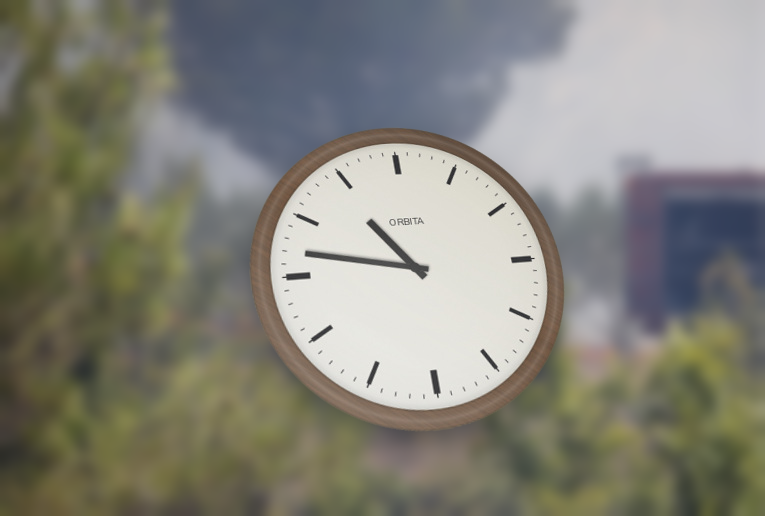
10:47
